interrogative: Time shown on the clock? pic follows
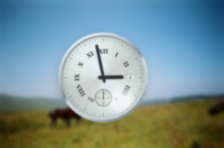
2:58
